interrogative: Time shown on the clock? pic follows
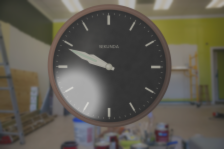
9:49
